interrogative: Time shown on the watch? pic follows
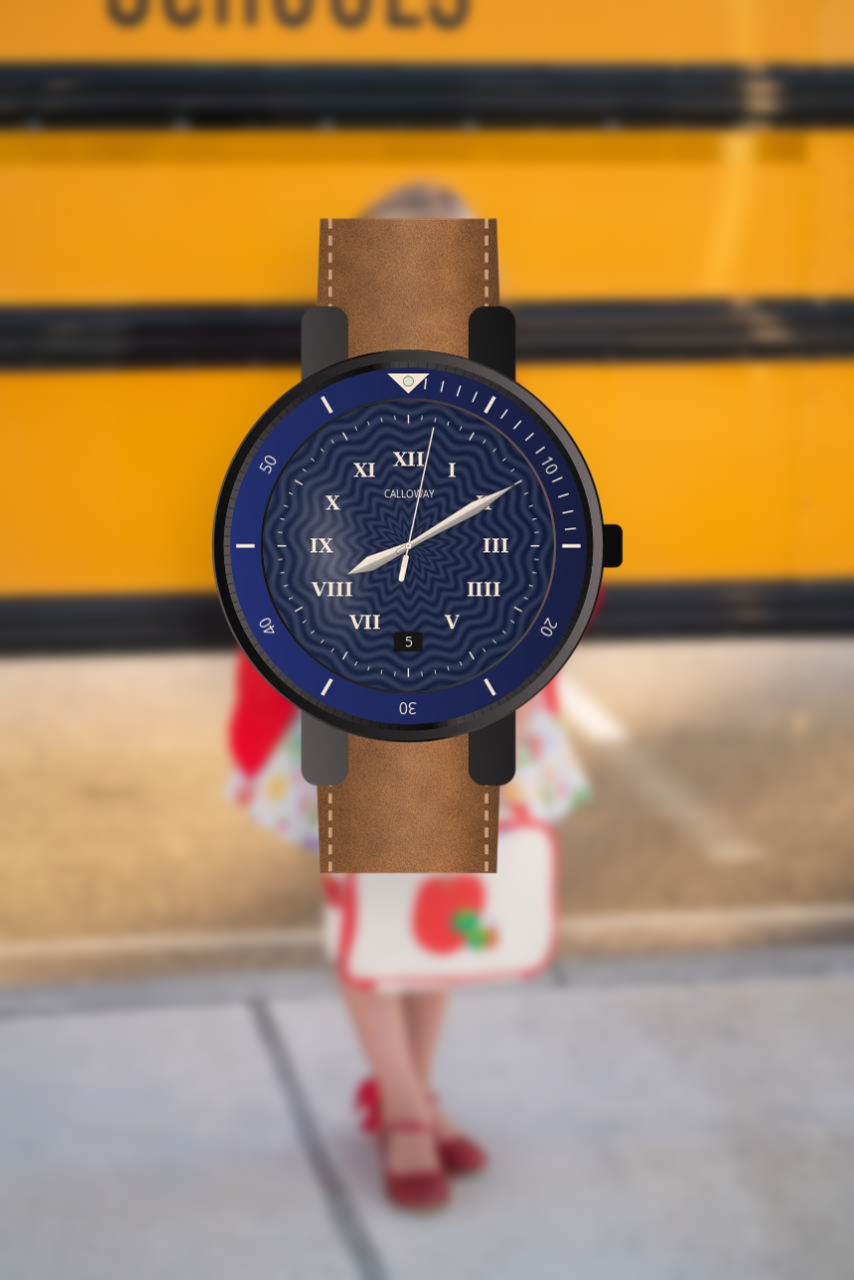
8:10:02
